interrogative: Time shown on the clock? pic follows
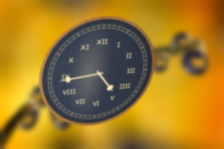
4:44
